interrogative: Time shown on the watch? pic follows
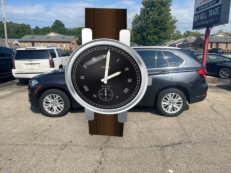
2:01
